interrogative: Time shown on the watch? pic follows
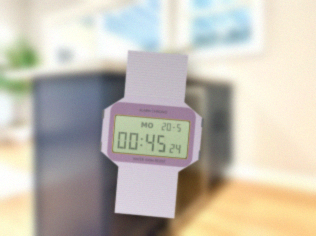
0:45
